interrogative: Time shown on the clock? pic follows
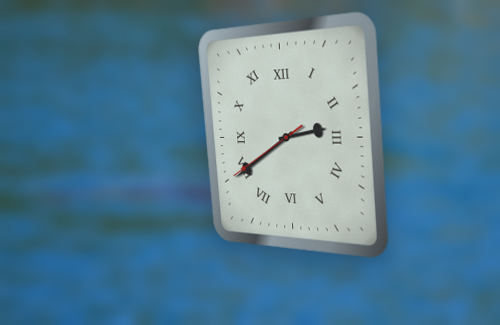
2:39:40
